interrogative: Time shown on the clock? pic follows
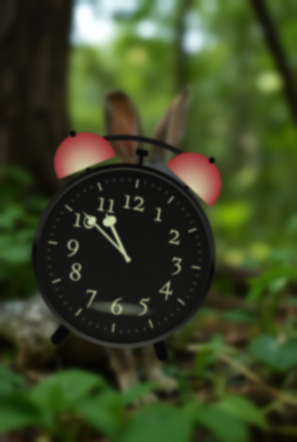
10:51
